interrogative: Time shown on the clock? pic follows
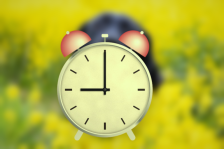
9:00
